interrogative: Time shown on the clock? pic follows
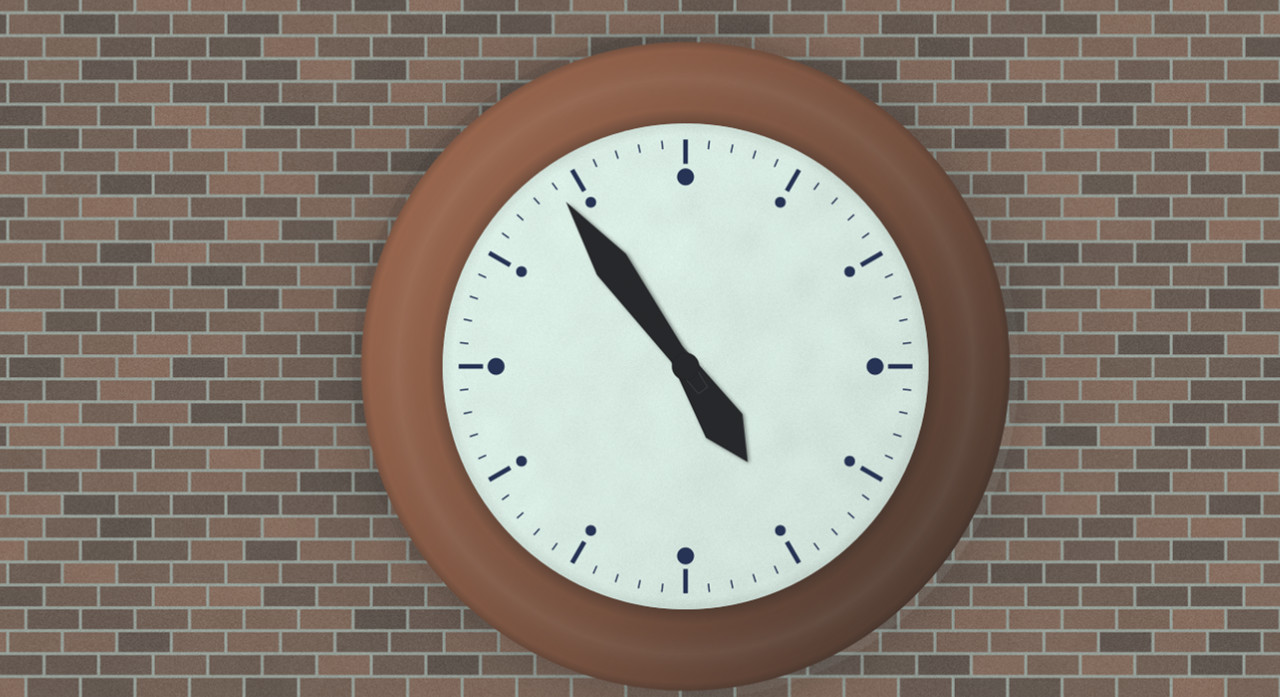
4:54
